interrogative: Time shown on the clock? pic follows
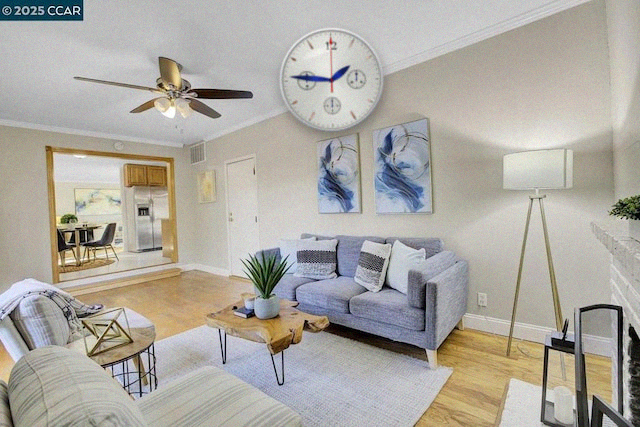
1:46
